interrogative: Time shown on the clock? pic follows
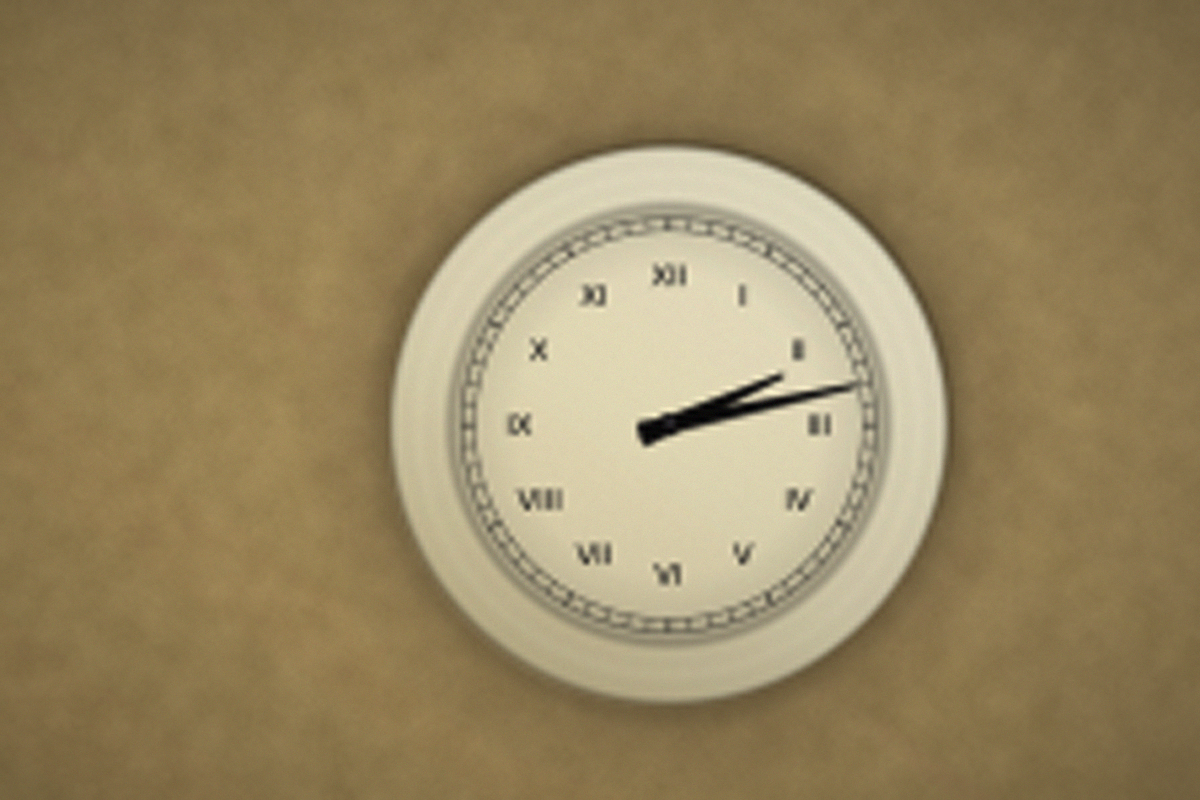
2:13
